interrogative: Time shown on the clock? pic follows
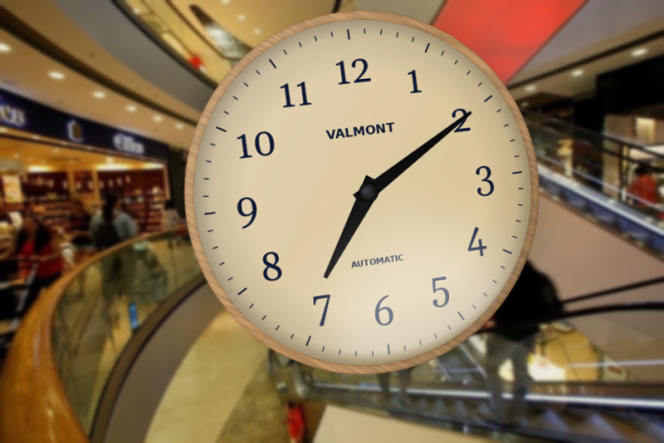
7:10
